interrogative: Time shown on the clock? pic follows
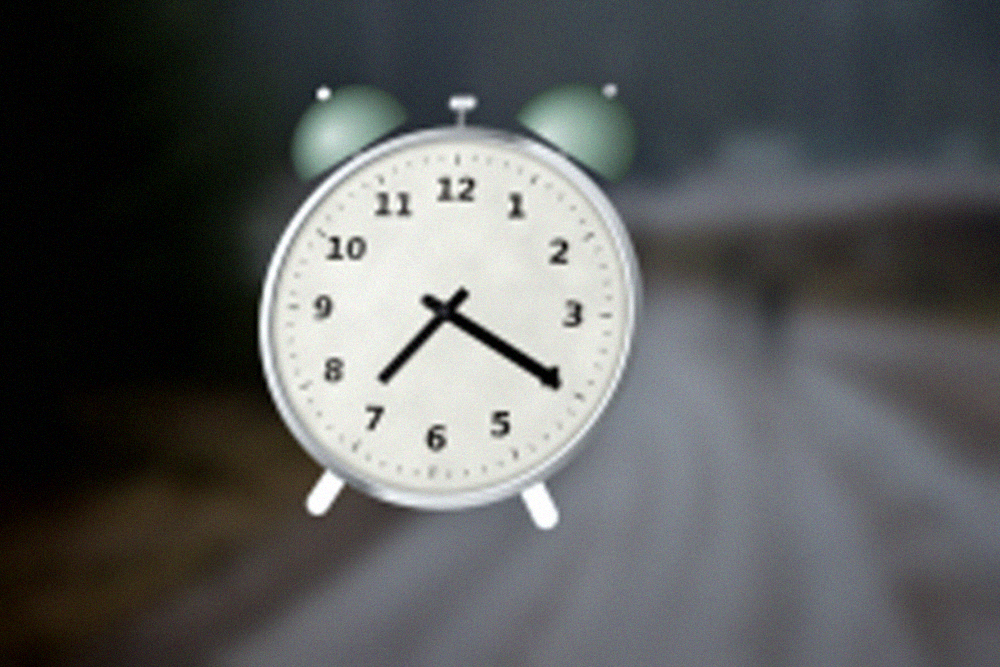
7:20
